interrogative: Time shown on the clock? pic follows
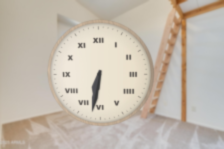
6:32
